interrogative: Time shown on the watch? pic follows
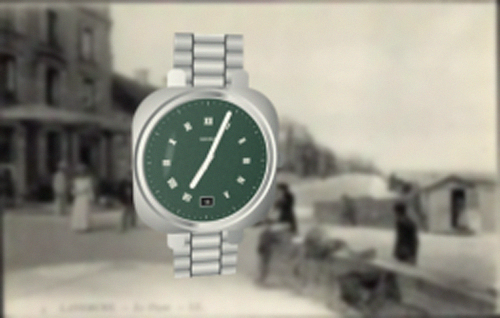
7:04
